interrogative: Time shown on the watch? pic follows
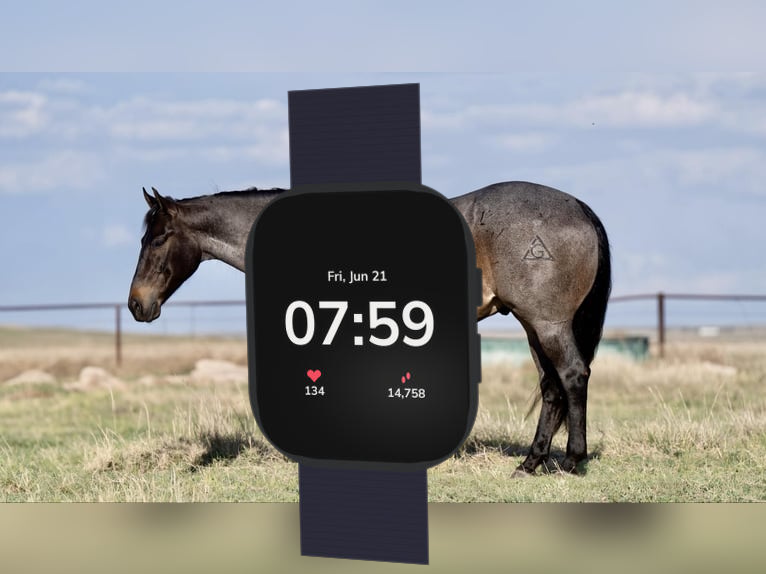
7:59
